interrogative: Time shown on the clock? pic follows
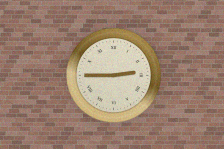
2:45
